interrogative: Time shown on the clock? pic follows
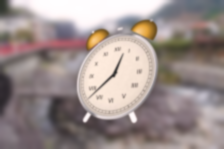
12:38
